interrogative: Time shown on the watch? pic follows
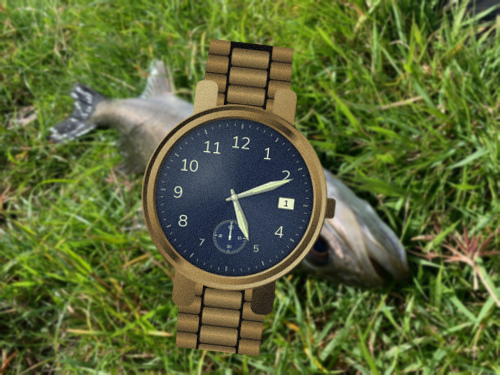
5:11
